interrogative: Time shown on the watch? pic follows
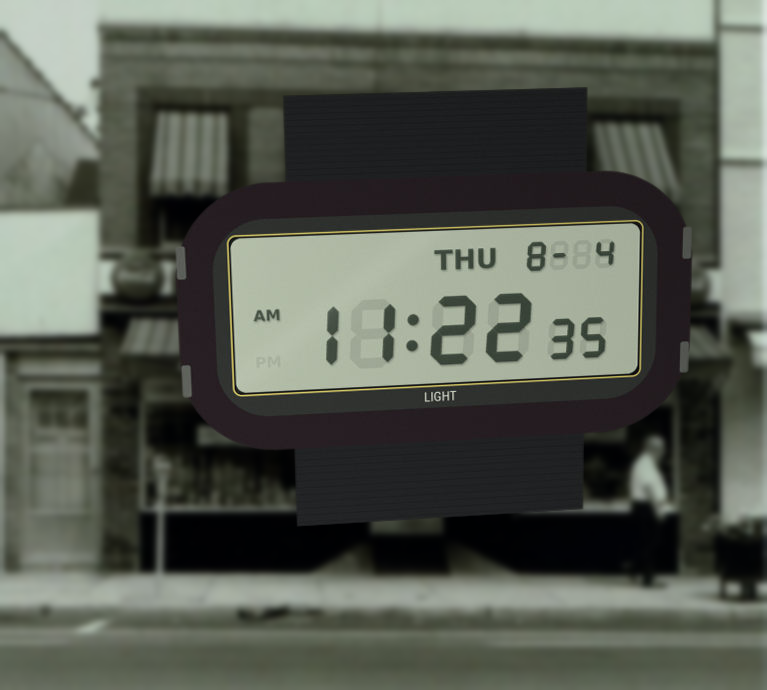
11:22:35
